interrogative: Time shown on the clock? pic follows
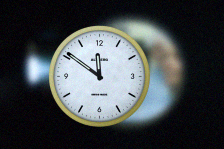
11:51
